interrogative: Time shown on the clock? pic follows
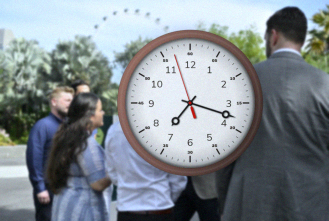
7:17:57
